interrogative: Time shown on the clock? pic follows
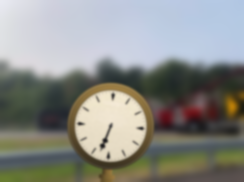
6:33
